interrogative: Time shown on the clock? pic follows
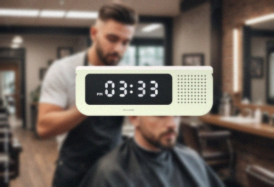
3:33
